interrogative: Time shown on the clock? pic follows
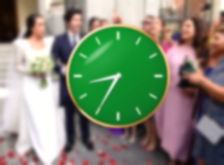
8:35
